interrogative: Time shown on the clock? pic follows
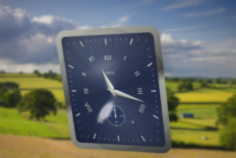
11:18
